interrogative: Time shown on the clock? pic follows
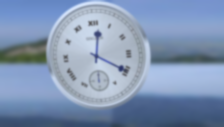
12:20
